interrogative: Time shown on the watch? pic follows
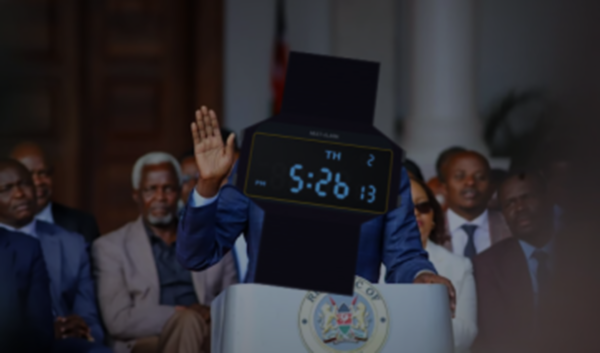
5:26:13
